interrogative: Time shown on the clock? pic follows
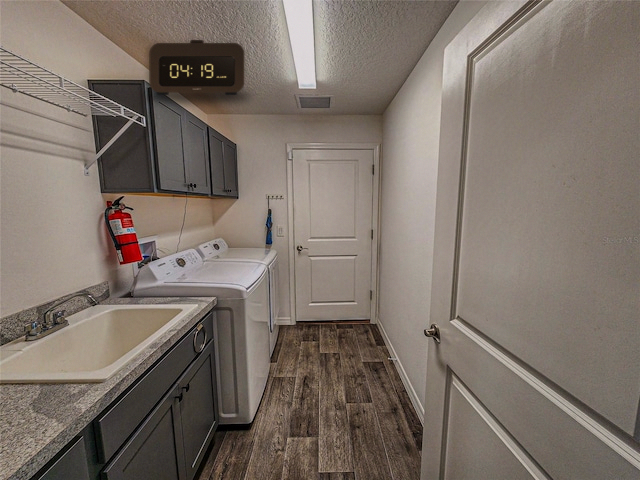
4:19
